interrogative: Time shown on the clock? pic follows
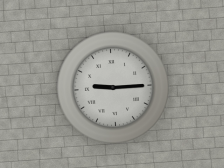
9:15
